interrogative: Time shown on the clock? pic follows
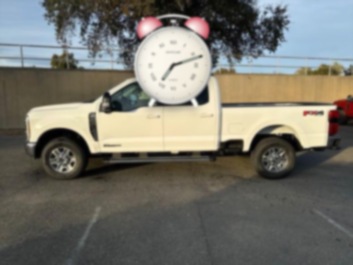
7:12
